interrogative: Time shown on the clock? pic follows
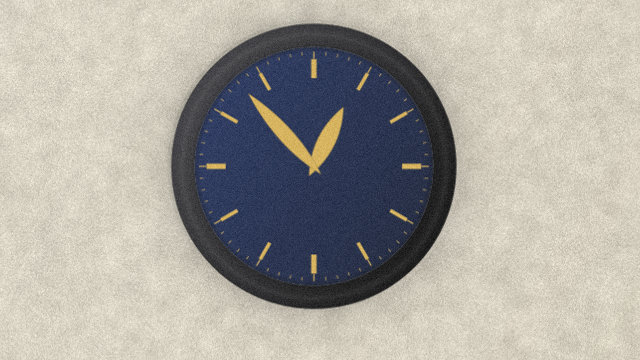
12:53
